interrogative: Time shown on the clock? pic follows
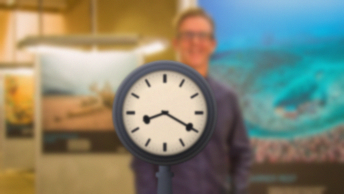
8:20
